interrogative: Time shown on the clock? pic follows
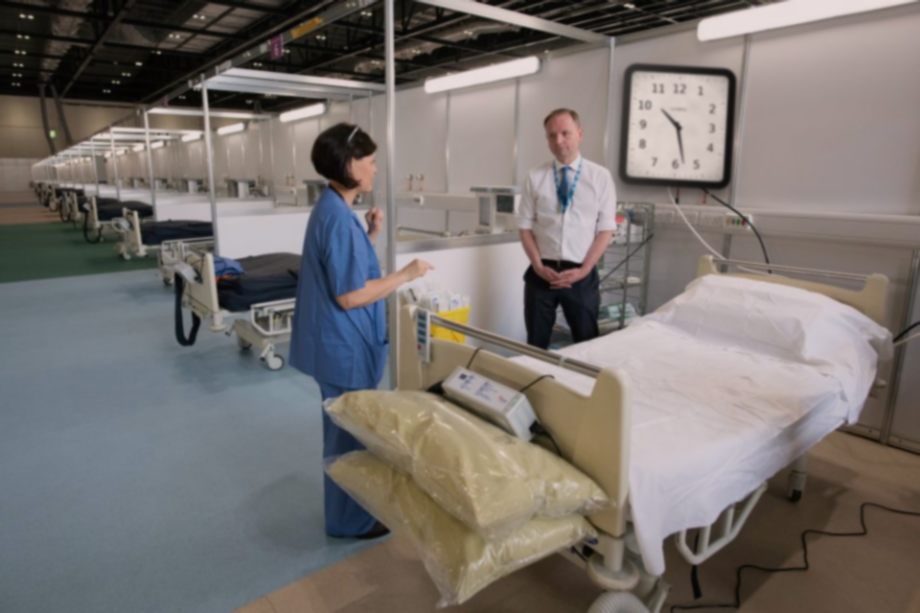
10:28
